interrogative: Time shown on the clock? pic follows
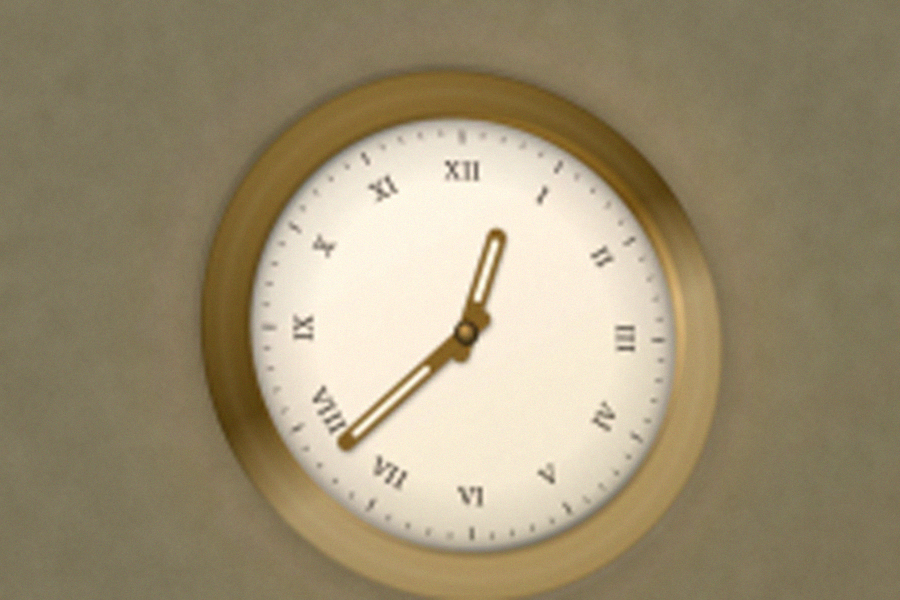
12:38
